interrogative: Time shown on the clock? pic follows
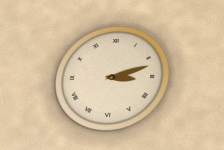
3:12
